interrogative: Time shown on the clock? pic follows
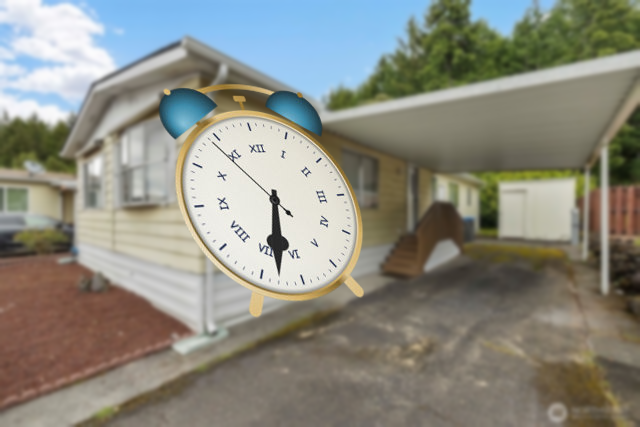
6:32:54
